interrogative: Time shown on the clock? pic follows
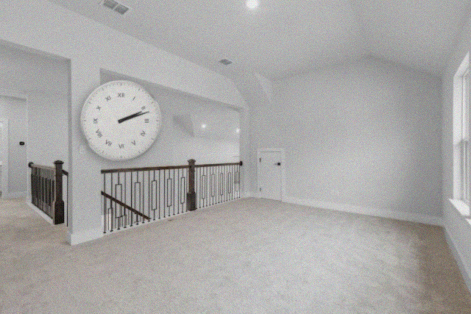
2:12
